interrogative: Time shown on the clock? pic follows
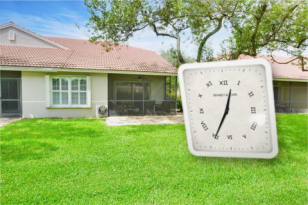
12:35
